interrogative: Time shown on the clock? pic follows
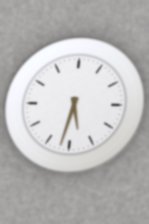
5:32
